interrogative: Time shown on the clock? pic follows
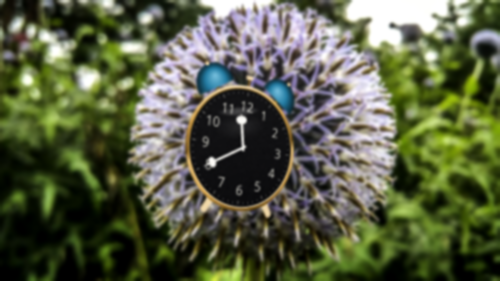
11:40
